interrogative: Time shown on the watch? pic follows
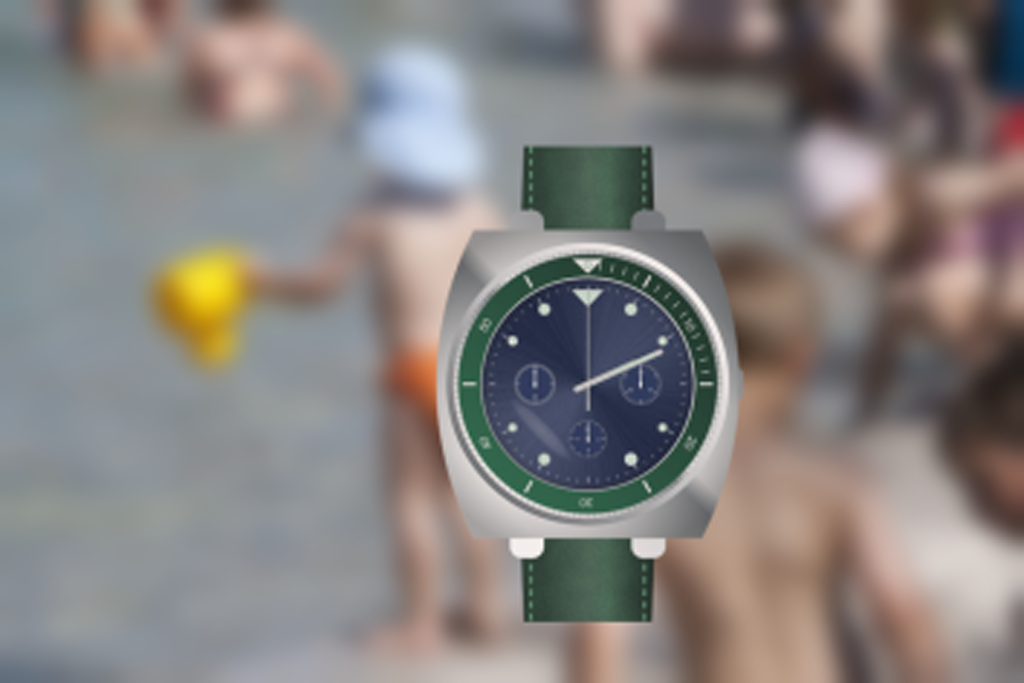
2:11
